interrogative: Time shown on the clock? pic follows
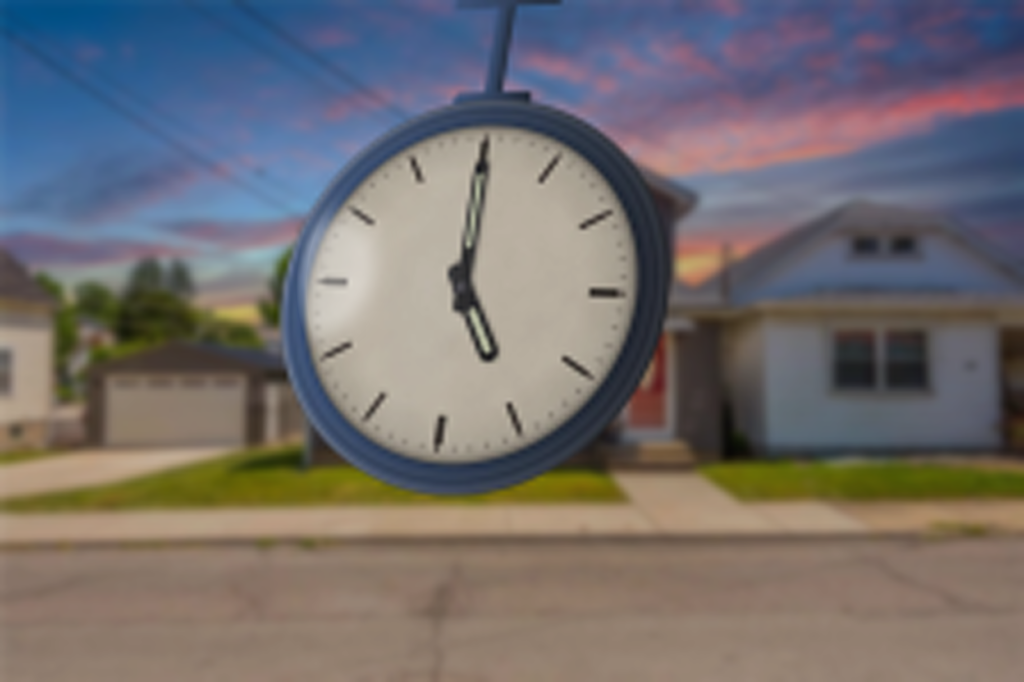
5:00
